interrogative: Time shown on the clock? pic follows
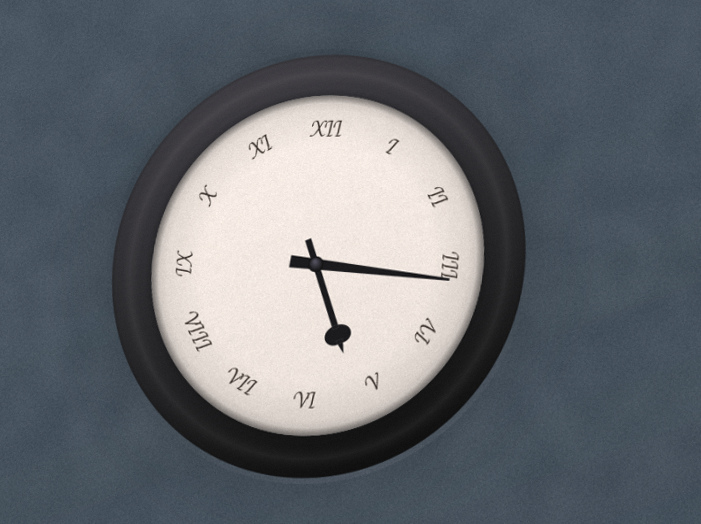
5:16
